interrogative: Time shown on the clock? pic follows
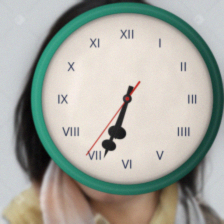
6:33:36
